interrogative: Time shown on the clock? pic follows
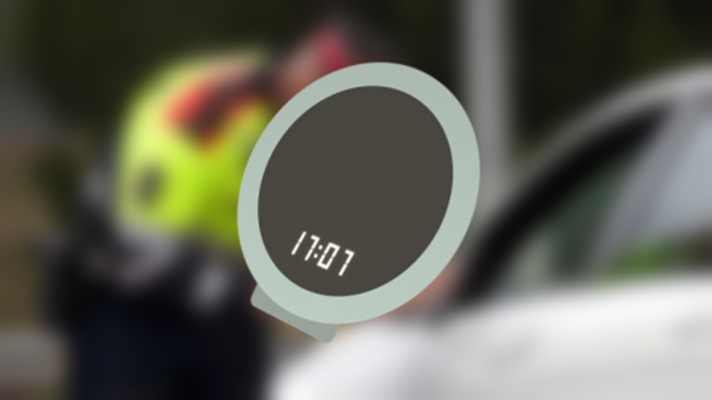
17:07
